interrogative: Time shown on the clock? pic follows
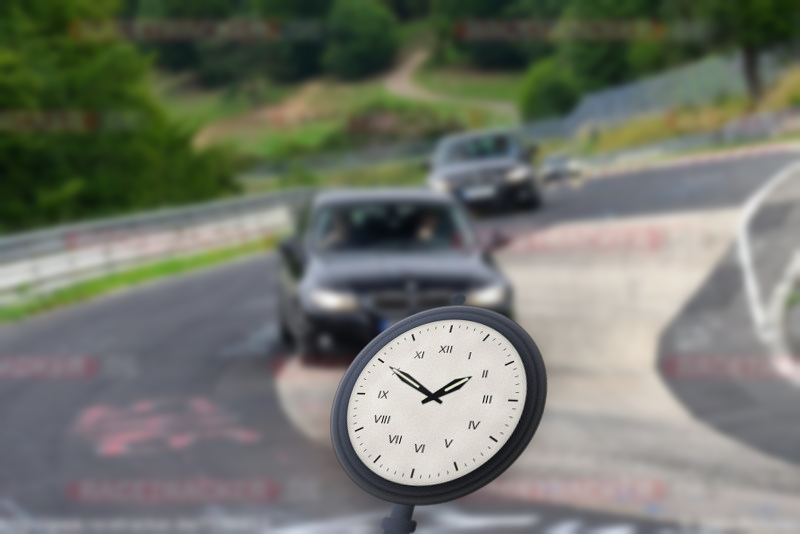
1:50
